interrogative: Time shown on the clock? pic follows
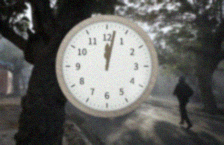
12:02
